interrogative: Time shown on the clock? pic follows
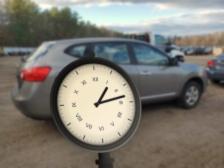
1:13
